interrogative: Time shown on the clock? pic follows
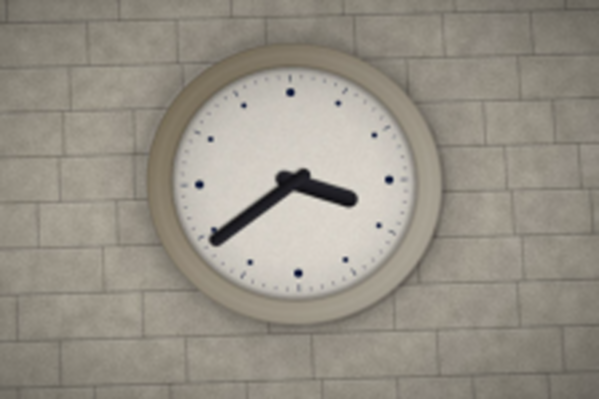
3:39
